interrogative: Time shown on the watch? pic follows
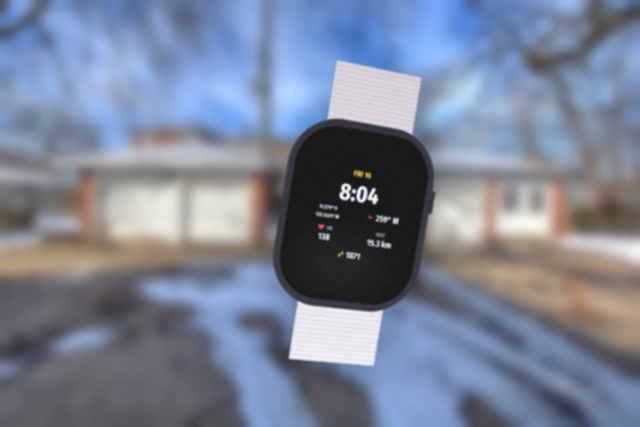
8:04
